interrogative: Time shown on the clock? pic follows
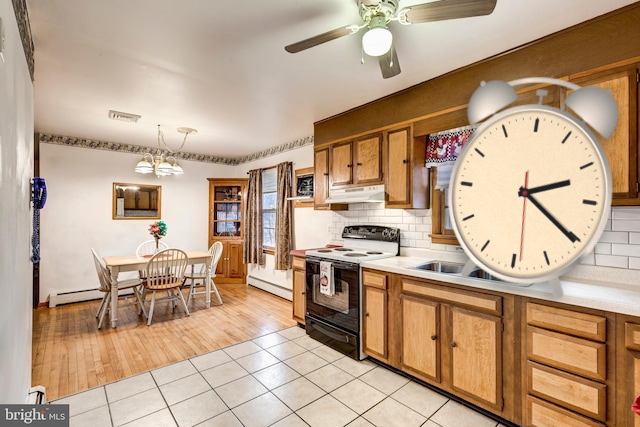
2:20:29
